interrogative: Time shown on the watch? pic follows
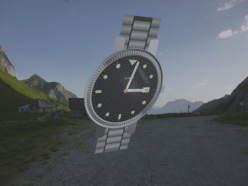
3:02
